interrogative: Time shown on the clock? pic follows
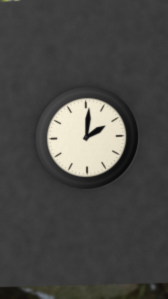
2:01
